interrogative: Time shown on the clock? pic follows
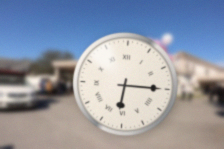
6:15
